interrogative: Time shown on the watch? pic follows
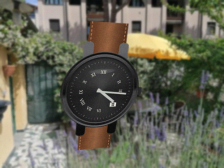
4:16
